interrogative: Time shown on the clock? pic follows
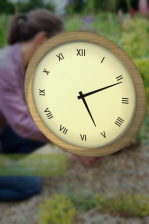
5:11
